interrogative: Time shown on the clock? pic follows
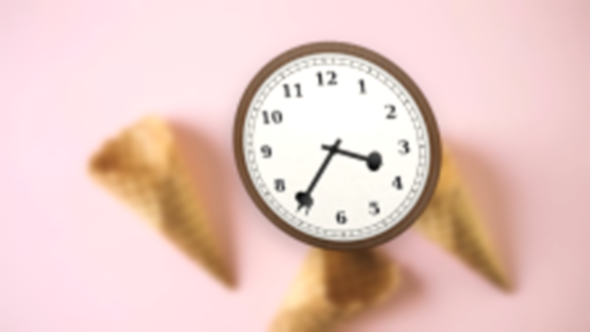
3:36
